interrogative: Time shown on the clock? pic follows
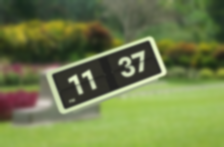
11:37
